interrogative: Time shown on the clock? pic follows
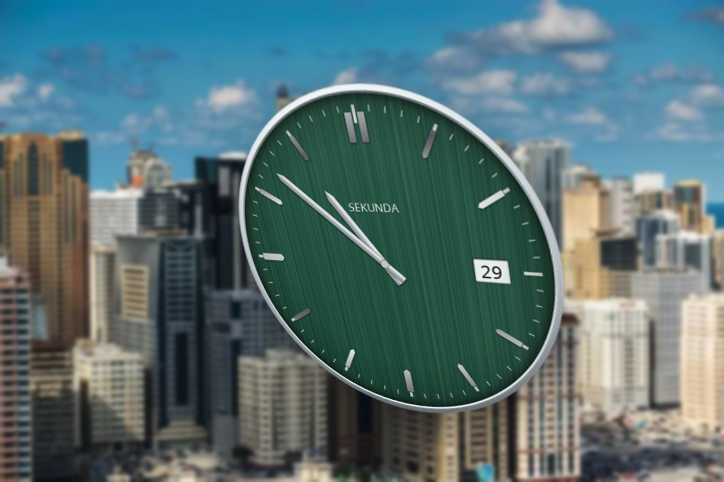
10:52
